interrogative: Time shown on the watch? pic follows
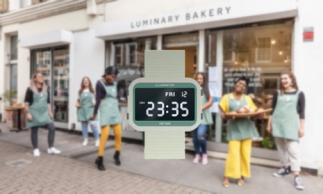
23:35
